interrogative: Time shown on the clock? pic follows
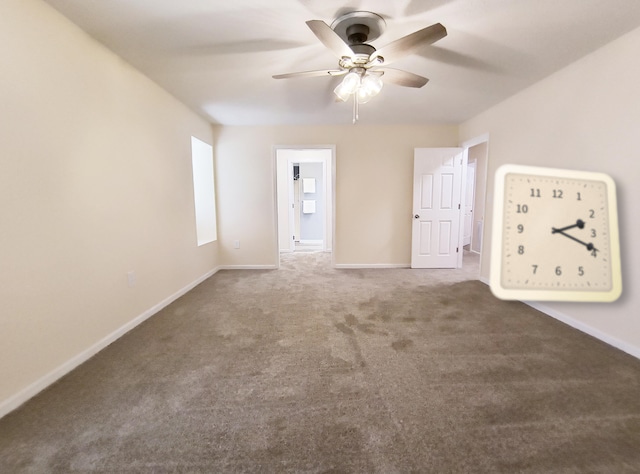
2:19
